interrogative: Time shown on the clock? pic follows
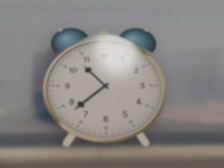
10:38
